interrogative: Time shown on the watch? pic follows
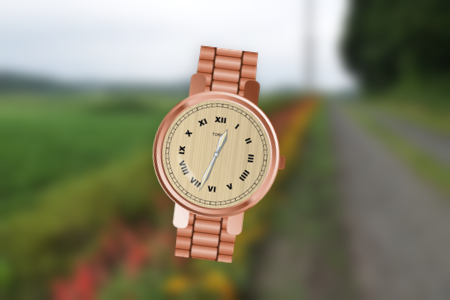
12:33
